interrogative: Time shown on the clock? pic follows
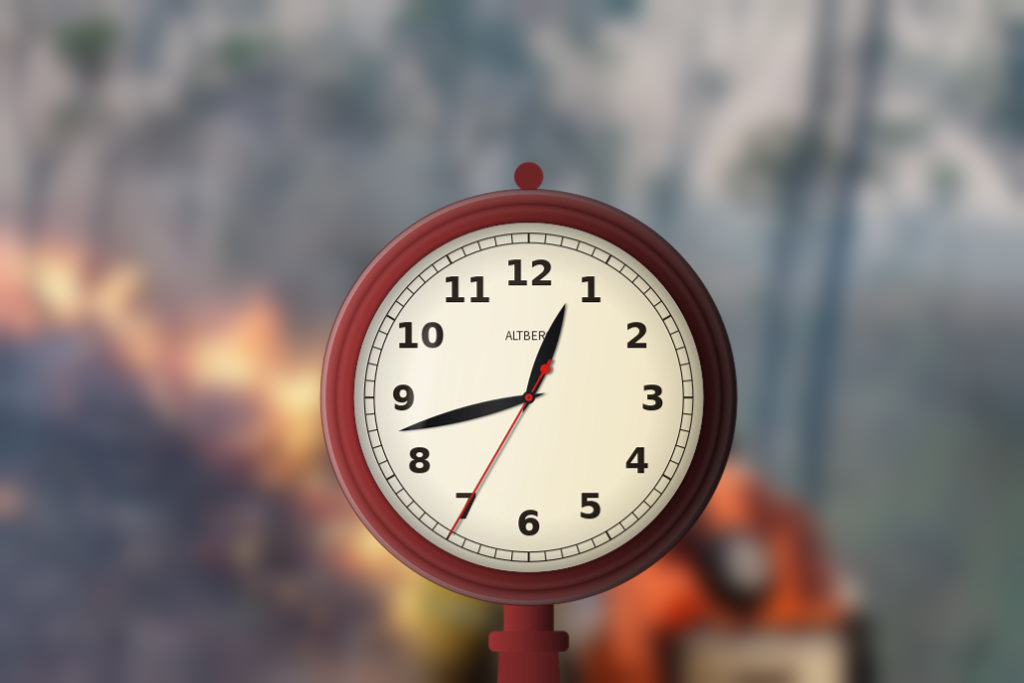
12:42:35
